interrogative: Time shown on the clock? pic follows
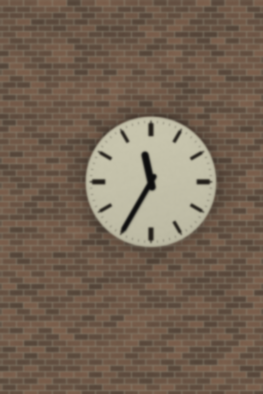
11:35
